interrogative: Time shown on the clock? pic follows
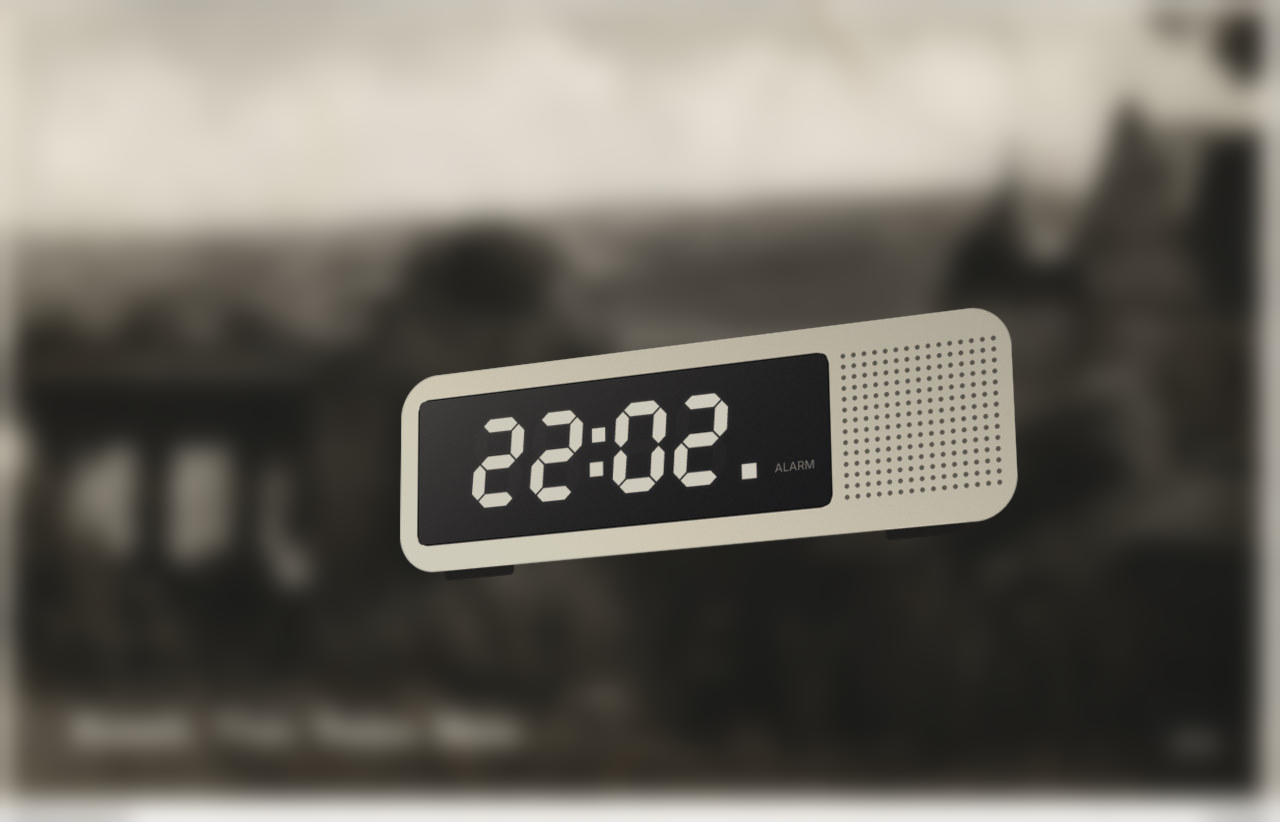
22:02
